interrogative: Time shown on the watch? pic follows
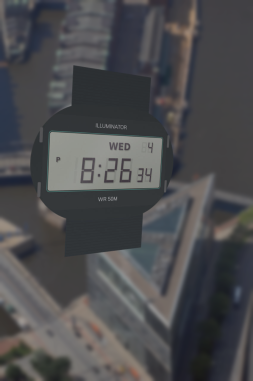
8:26:34
